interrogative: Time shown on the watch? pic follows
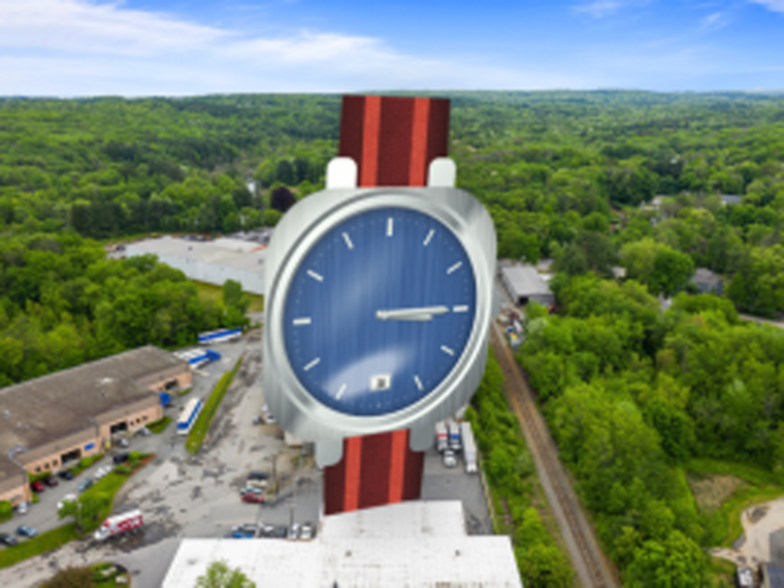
3:15
